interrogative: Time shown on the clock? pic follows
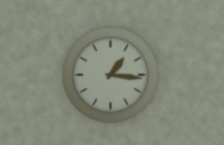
1:16
